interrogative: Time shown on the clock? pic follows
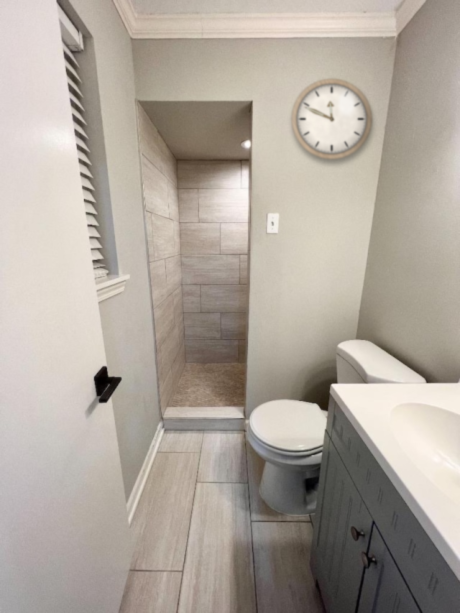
11:49
